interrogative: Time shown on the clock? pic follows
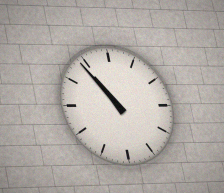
10:54
